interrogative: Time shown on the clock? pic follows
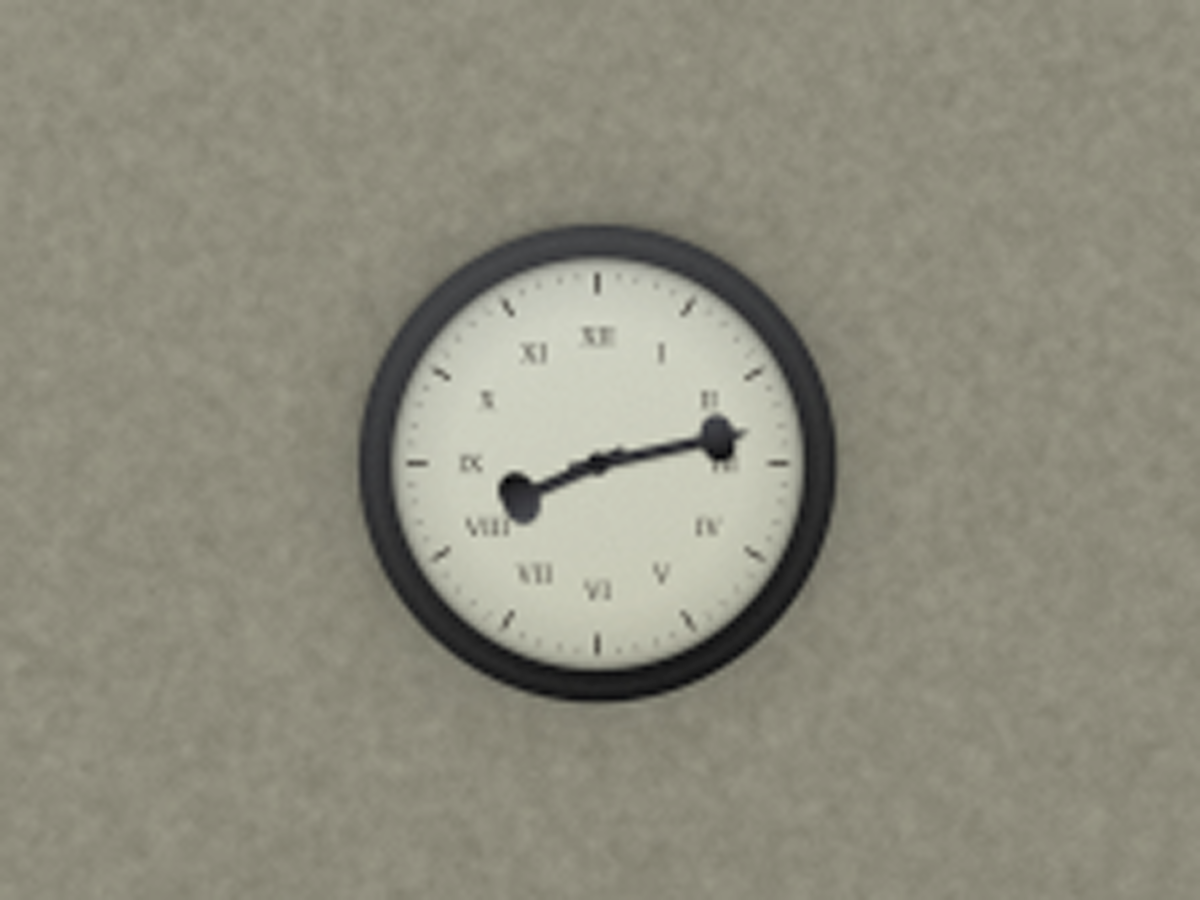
8:13
